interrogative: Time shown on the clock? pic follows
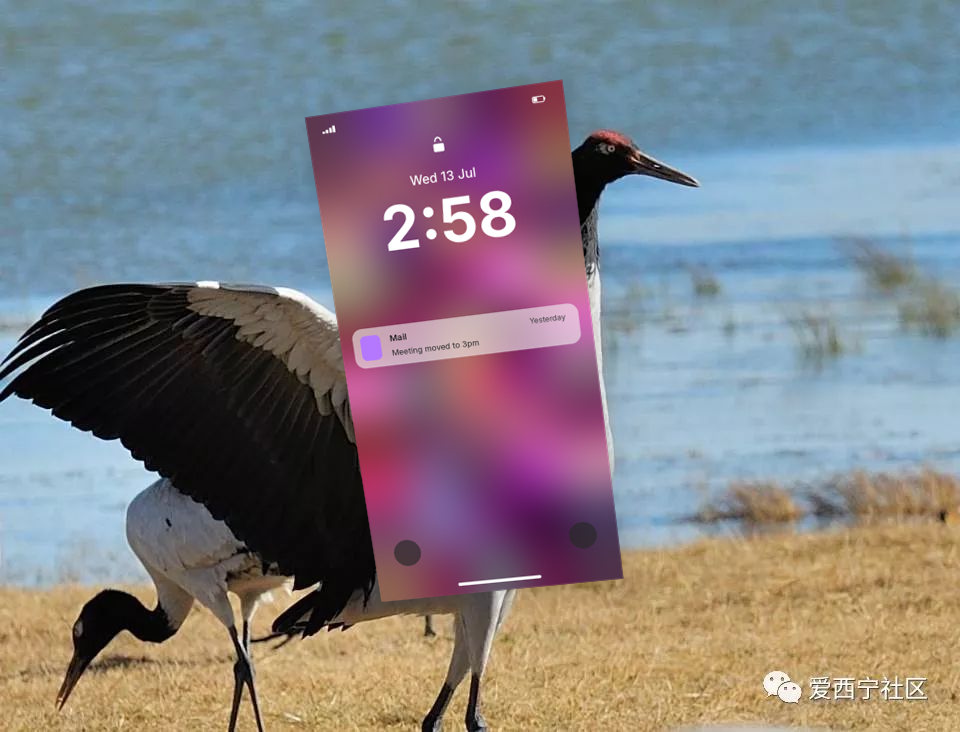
2:58
